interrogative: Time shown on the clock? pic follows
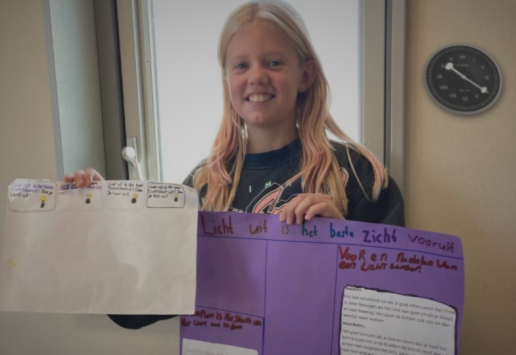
10:21
